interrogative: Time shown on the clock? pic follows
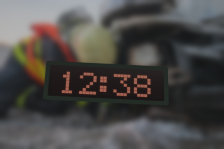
12:38
